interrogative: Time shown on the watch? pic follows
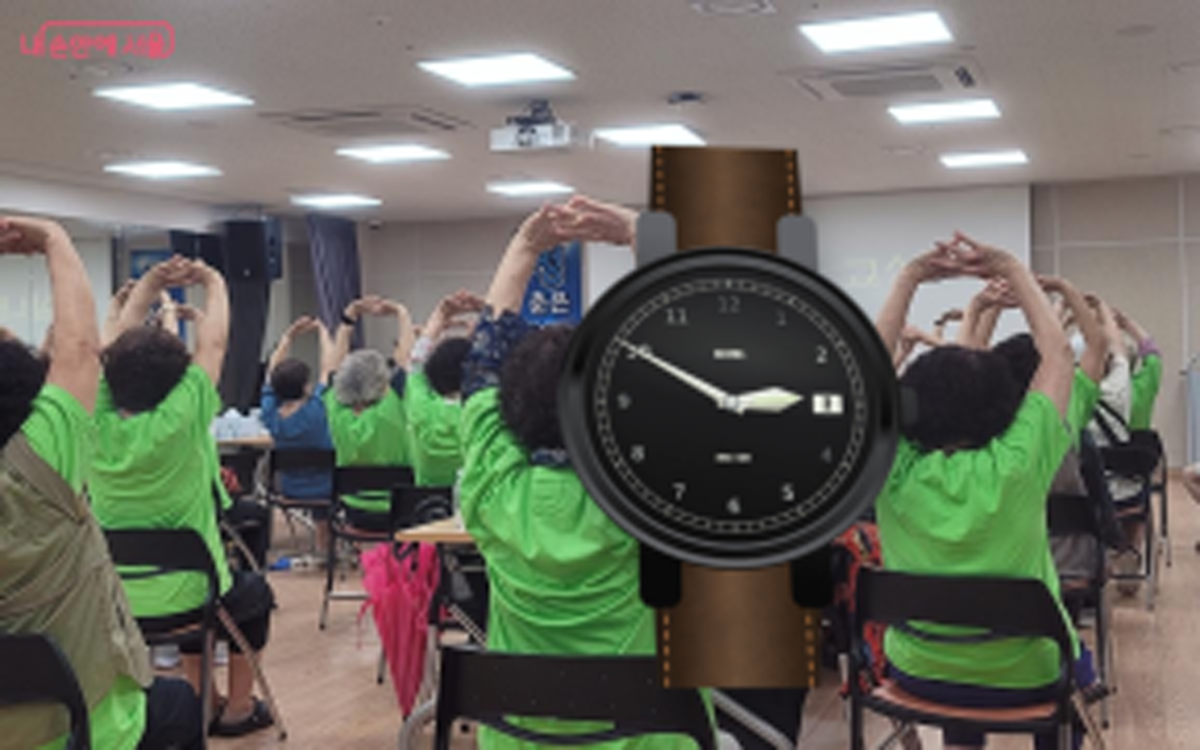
2:50
